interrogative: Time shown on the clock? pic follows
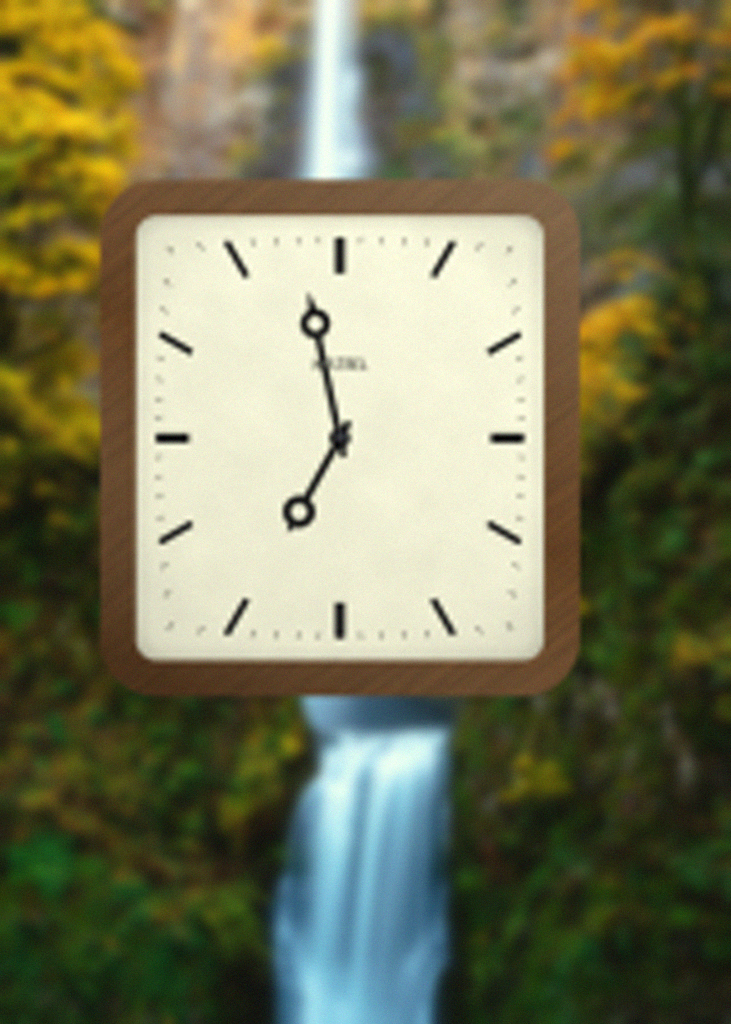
6:58
